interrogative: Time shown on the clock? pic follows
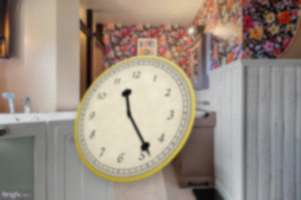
11:24
